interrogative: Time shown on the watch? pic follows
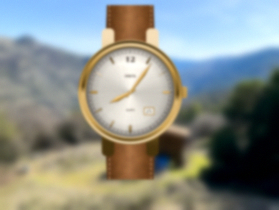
8:06
